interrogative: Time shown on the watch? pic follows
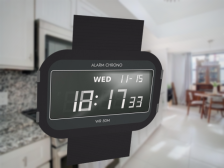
18:17:33
